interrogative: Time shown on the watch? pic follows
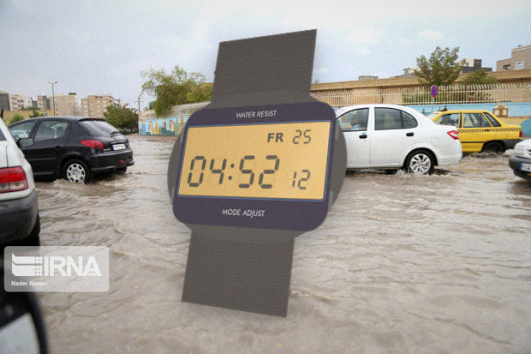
4:52:12
